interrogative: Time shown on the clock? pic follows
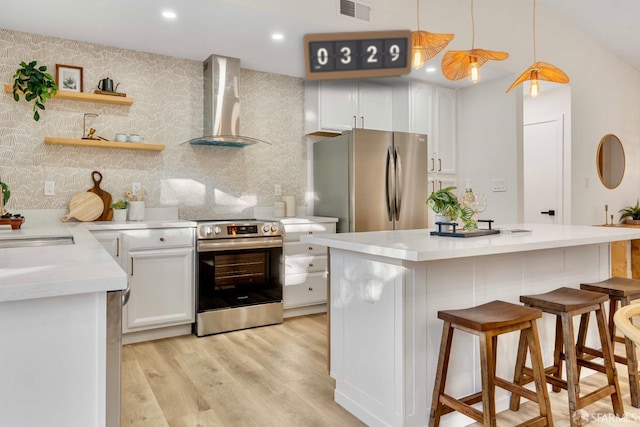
3:29
